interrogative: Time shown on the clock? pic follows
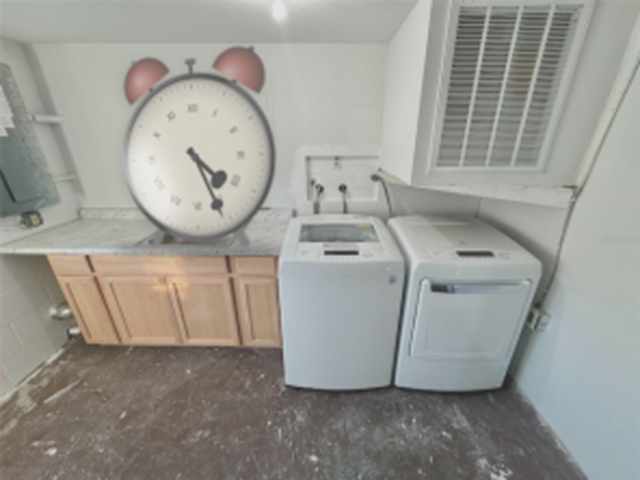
4:26
